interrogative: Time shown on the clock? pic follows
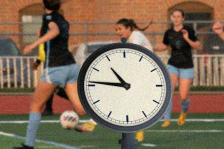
10:46
